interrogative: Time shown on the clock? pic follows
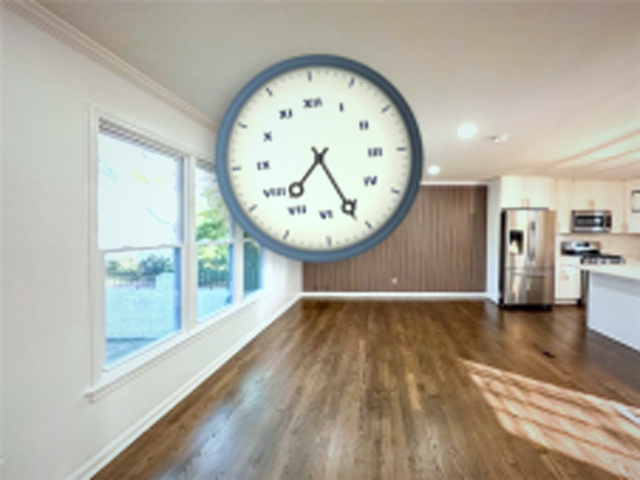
7:26
